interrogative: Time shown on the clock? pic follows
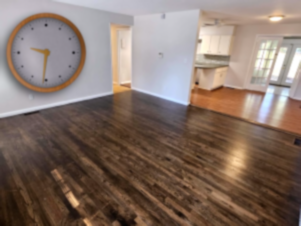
9:31
